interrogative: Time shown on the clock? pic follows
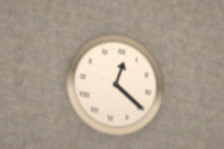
12:20
